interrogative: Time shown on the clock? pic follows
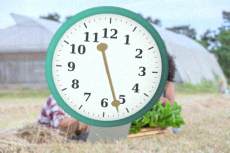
11:27
